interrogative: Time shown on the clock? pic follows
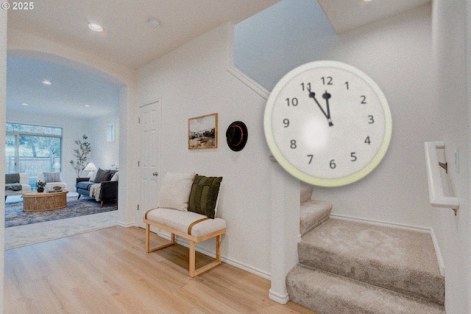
11:55
